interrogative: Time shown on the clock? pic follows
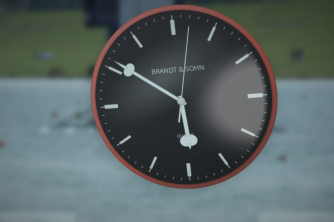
5:51:02
